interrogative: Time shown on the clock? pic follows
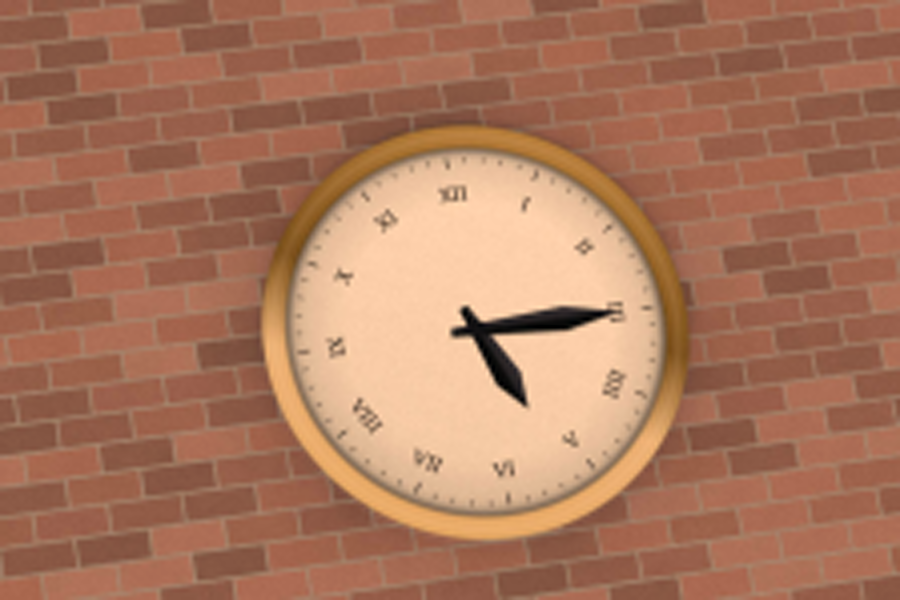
5:15
